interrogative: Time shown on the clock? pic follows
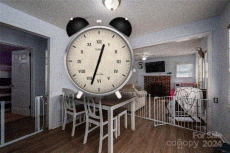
12:33
